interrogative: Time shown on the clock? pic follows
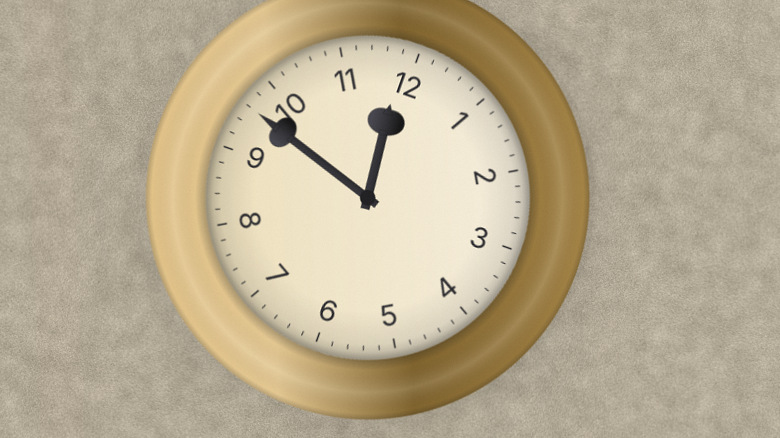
11:48
